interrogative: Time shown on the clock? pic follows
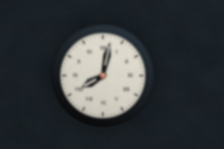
8:02
